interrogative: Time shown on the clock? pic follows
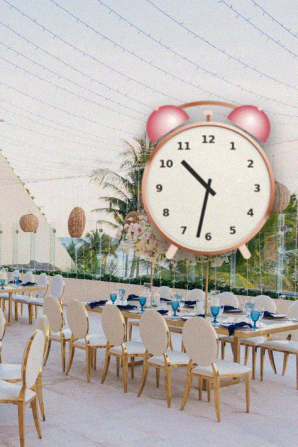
10:32
